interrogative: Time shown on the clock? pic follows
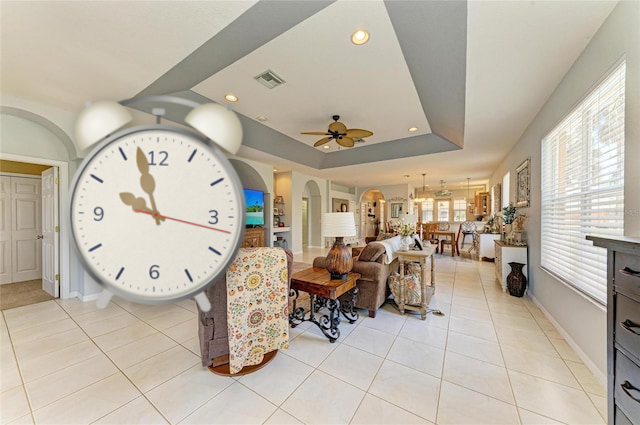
9:57:17
